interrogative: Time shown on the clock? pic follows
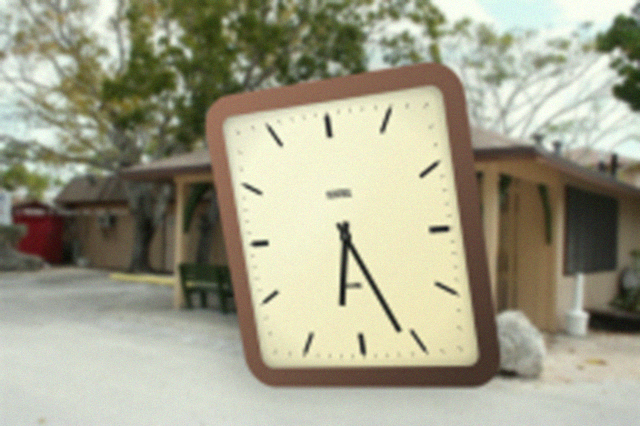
6:26
